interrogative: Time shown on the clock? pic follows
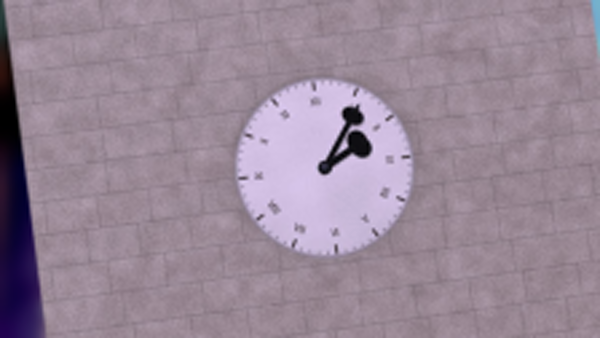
2:06
